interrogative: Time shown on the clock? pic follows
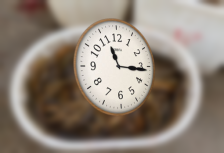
11:16
